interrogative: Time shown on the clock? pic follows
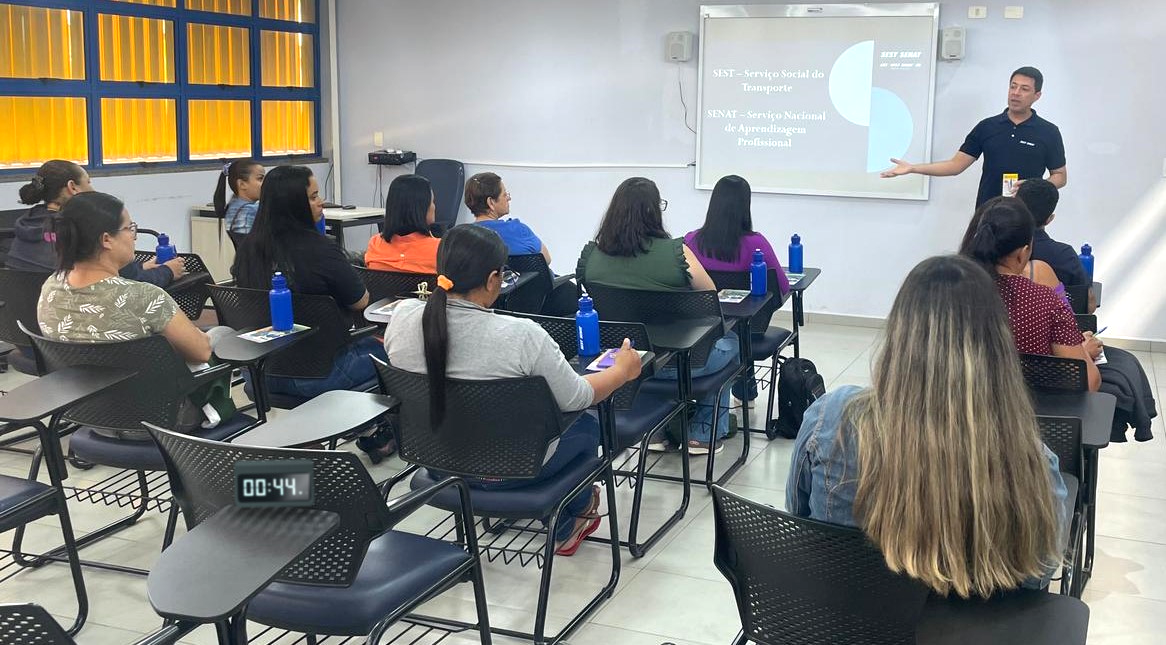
0:44
